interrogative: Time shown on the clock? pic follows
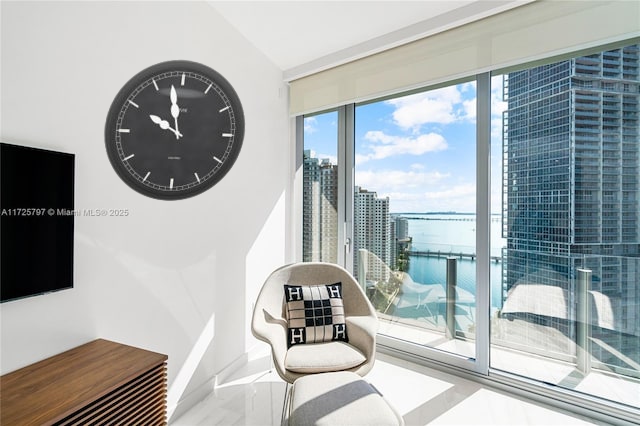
9:58
